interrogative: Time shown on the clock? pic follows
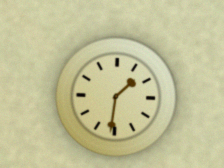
1:31
